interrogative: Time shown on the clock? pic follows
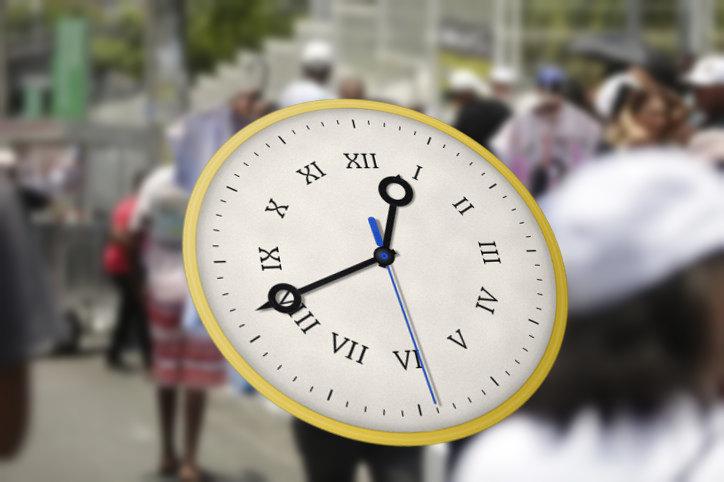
12:41:29
